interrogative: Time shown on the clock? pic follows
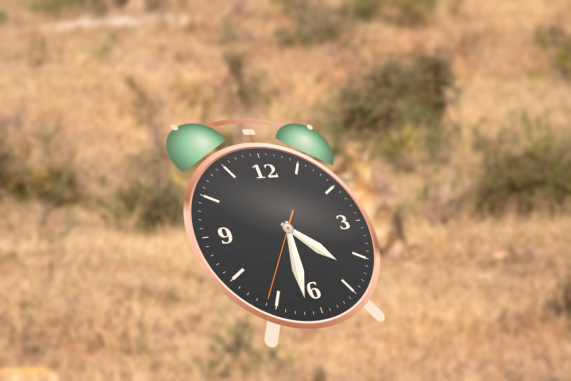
4:31:36
